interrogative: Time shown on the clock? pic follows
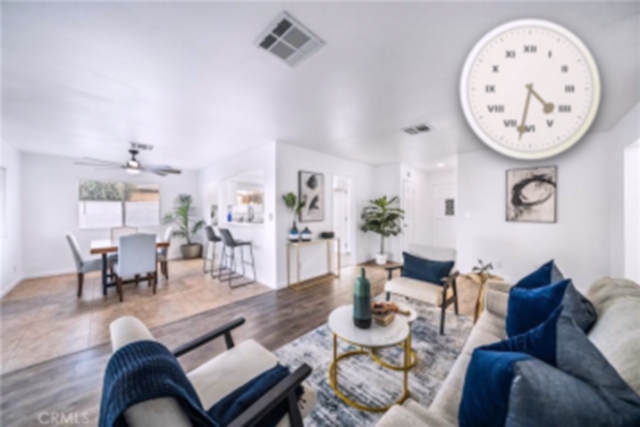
4:32
